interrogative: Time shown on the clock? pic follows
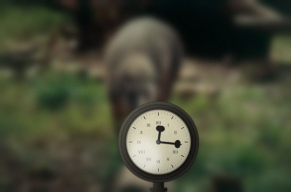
12:16
